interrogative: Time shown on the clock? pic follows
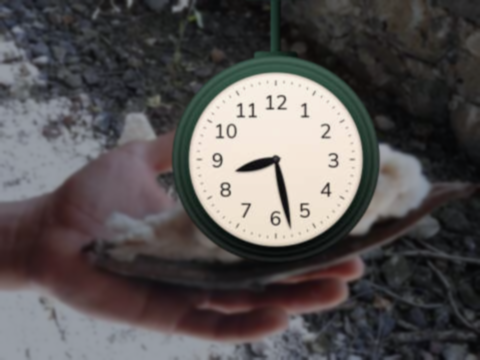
8:28
